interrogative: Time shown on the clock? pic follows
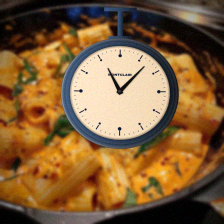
11:07
